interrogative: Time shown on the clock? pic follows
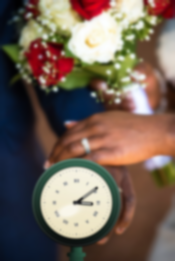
3:09
